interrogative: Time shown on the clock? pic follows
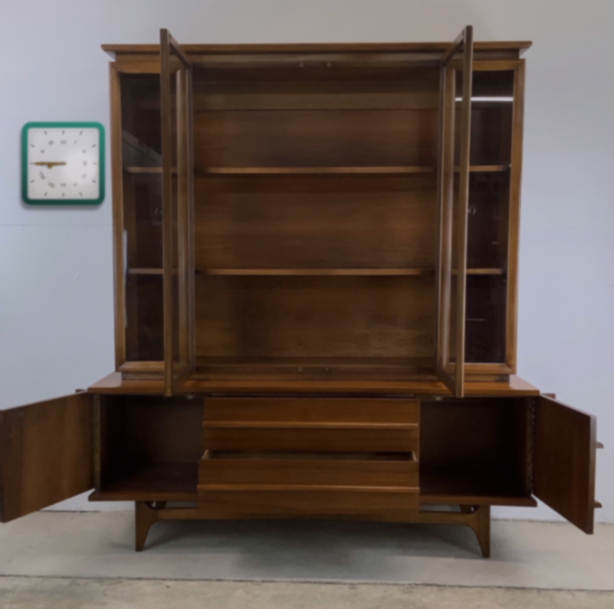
8:45
